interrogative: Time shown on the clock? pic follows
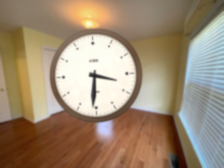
3:31
